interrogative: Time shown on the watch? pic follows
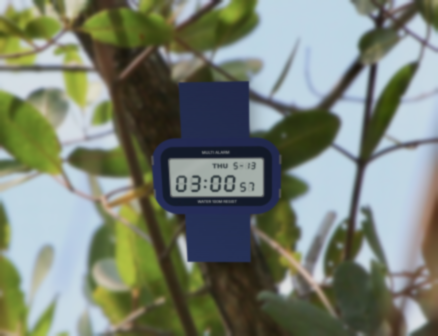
3:00:57
